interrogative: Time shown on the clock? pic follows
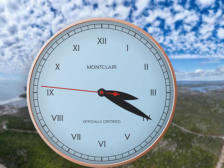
3:19:46
